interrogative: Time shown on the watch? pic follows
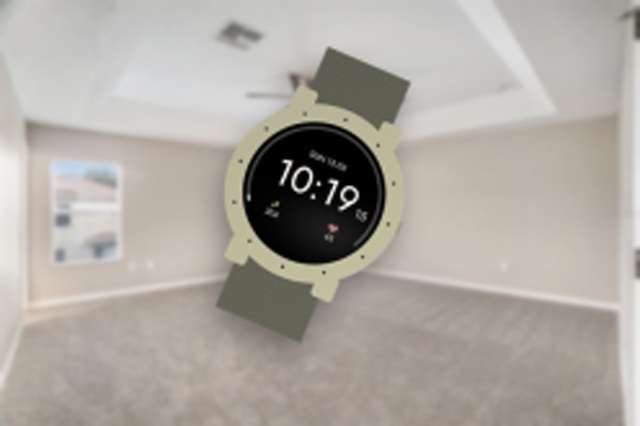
10:19
